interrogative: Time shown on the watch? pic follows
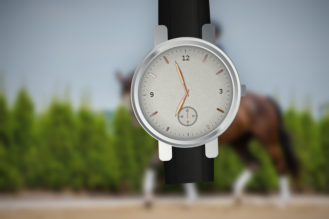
6:57
